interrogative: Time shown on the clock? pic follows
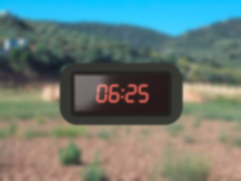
6:25
